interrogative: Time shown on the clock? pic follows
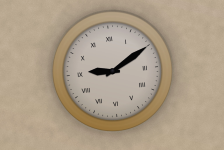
9:10
